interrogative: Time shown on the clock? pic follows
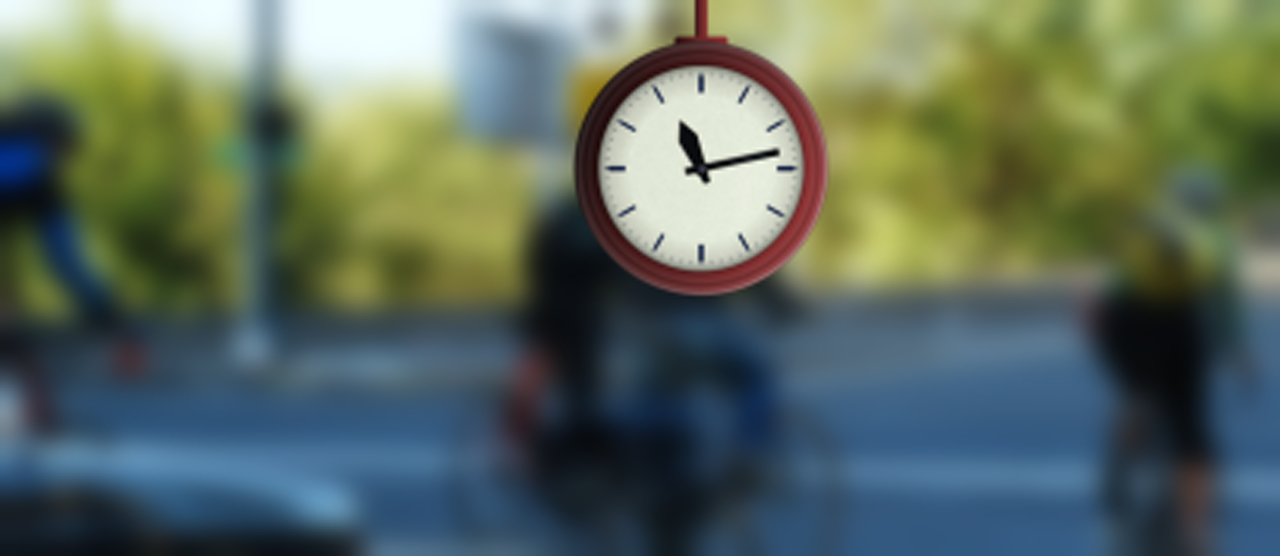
11:13
